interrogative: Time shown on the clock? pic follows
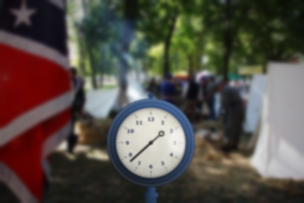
1:38
